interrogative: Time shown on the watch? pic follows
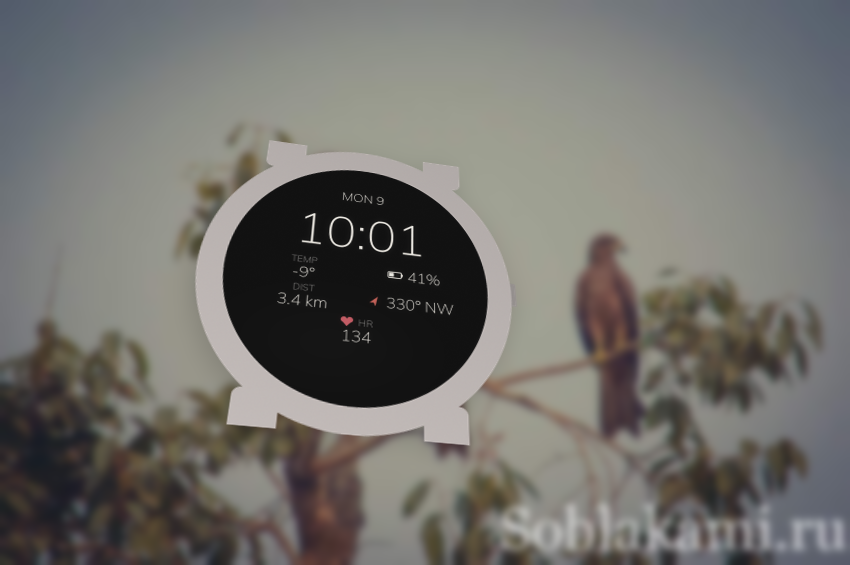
10:01
